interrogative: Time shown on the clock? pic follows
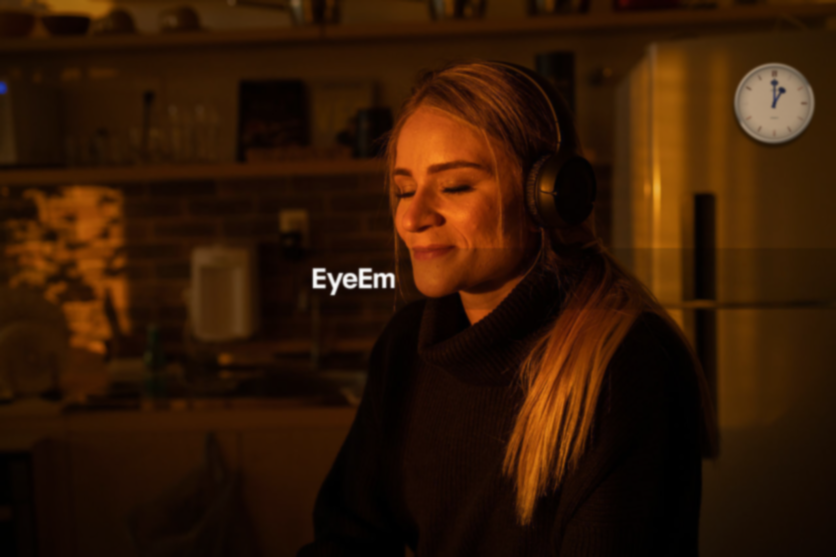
1:00
